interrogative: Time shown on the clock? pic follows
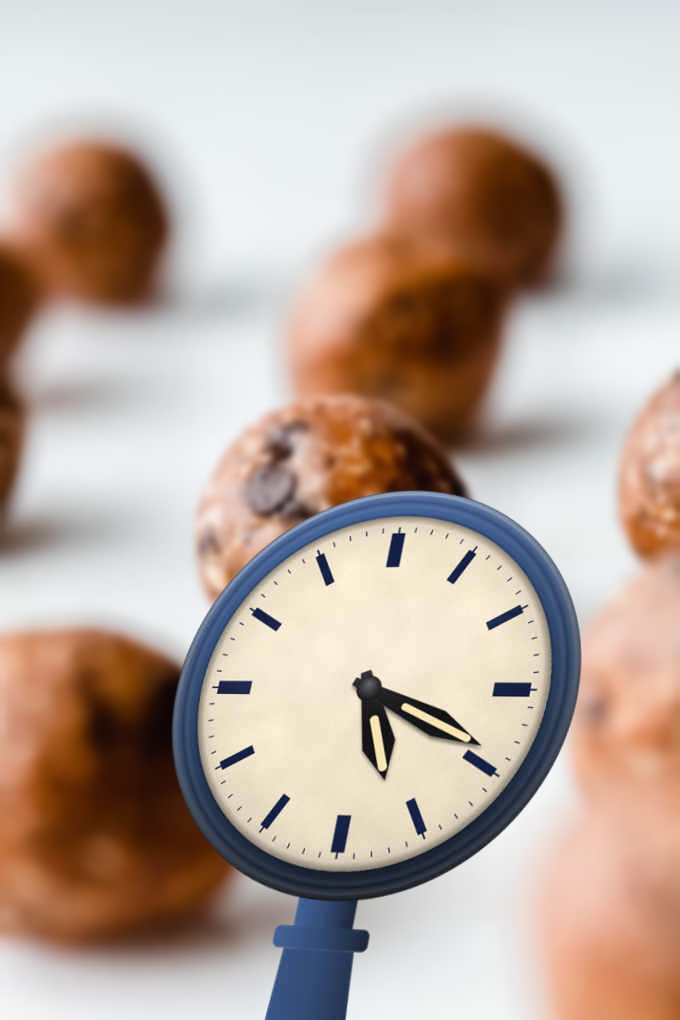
5:19
